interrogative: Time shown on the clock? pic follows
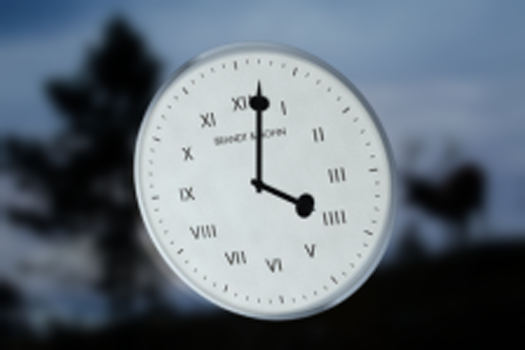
4:02
